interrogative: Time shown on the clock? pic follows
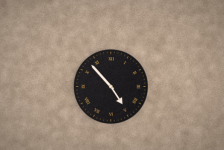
4:53
